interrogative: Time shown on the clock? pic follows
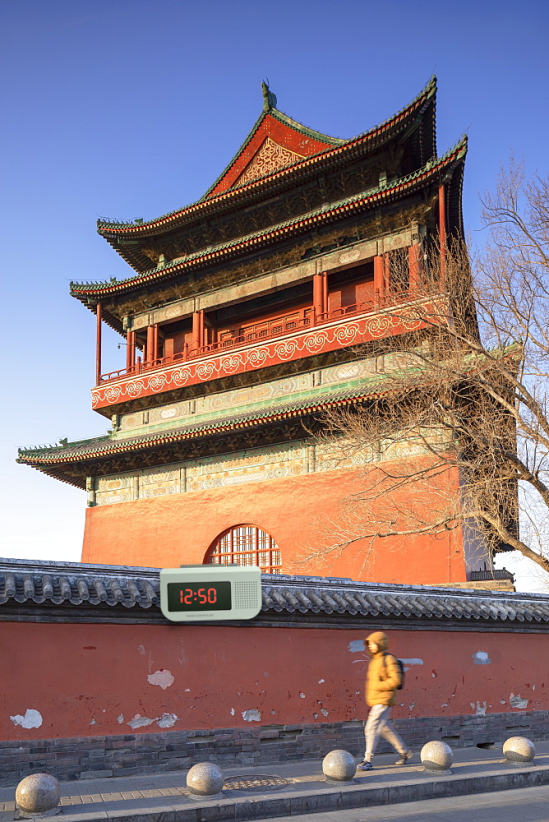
12:50
